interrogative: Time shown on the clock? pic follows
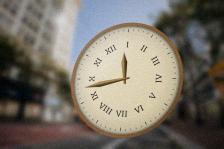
12:48
